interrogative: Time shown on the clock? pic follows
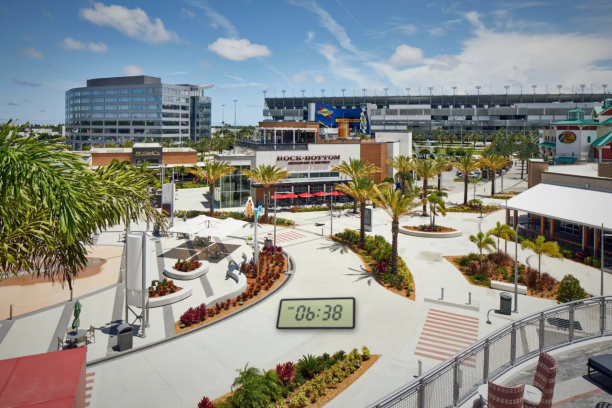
6:38
